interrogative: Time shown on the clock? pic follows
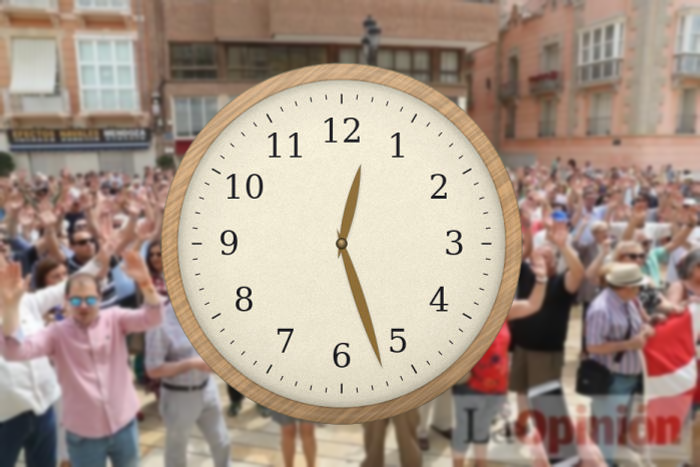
12:27
